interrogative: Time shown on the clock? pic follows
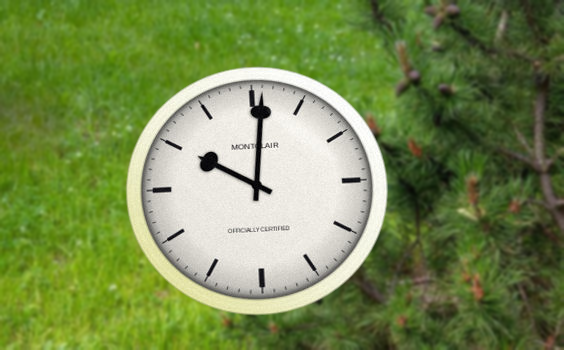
10:01
